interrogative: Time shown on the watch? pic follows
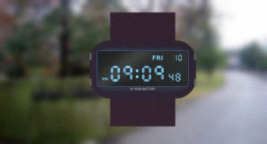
9:09:48
